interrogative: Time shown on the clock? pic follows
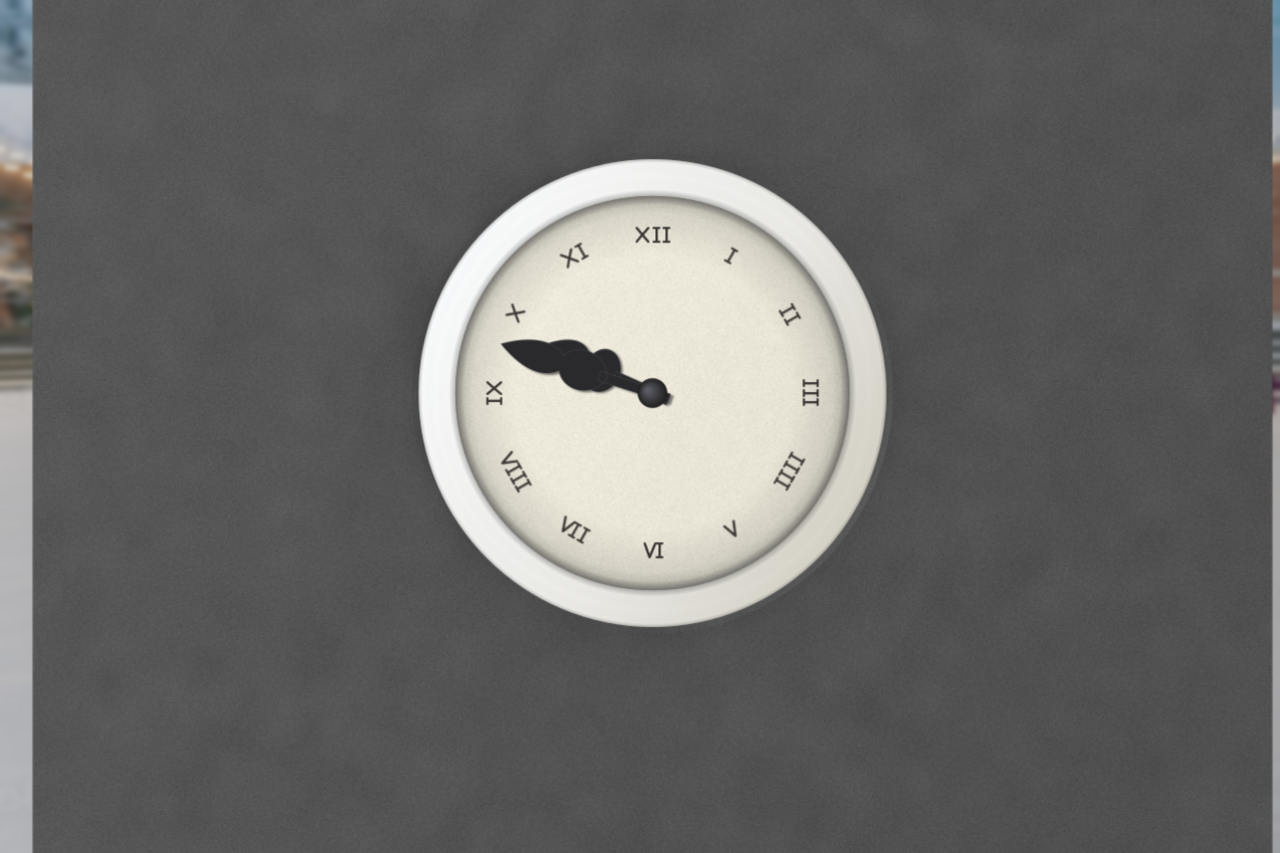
9:48
